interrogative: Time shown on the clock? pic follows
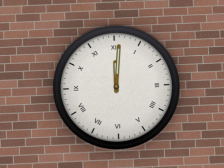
12:01
